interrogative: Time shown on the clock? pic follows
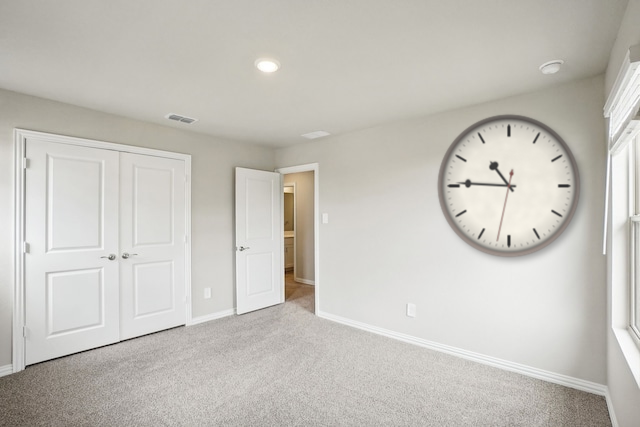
10:45:32
